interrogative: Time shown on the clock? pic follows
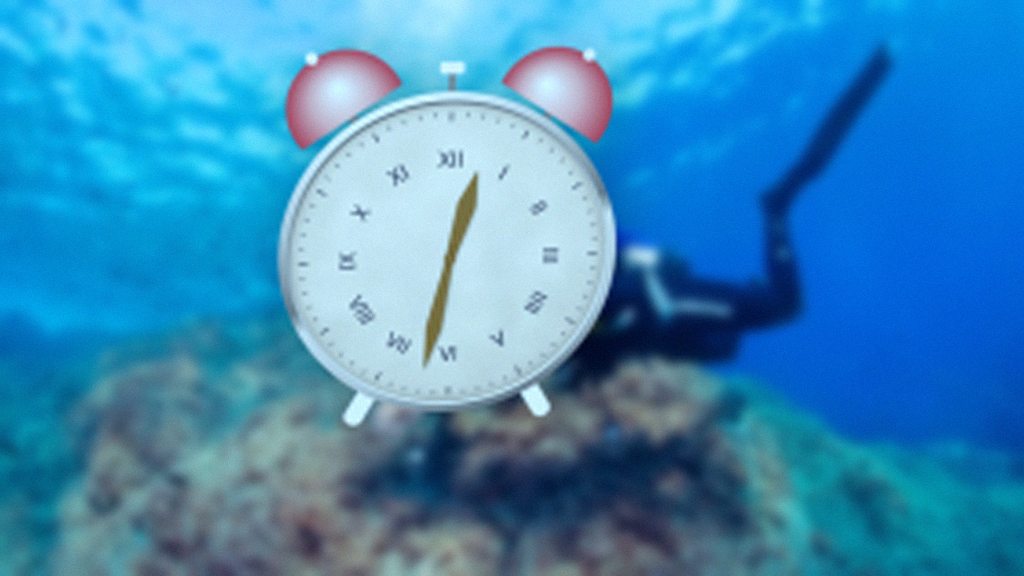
12:32
